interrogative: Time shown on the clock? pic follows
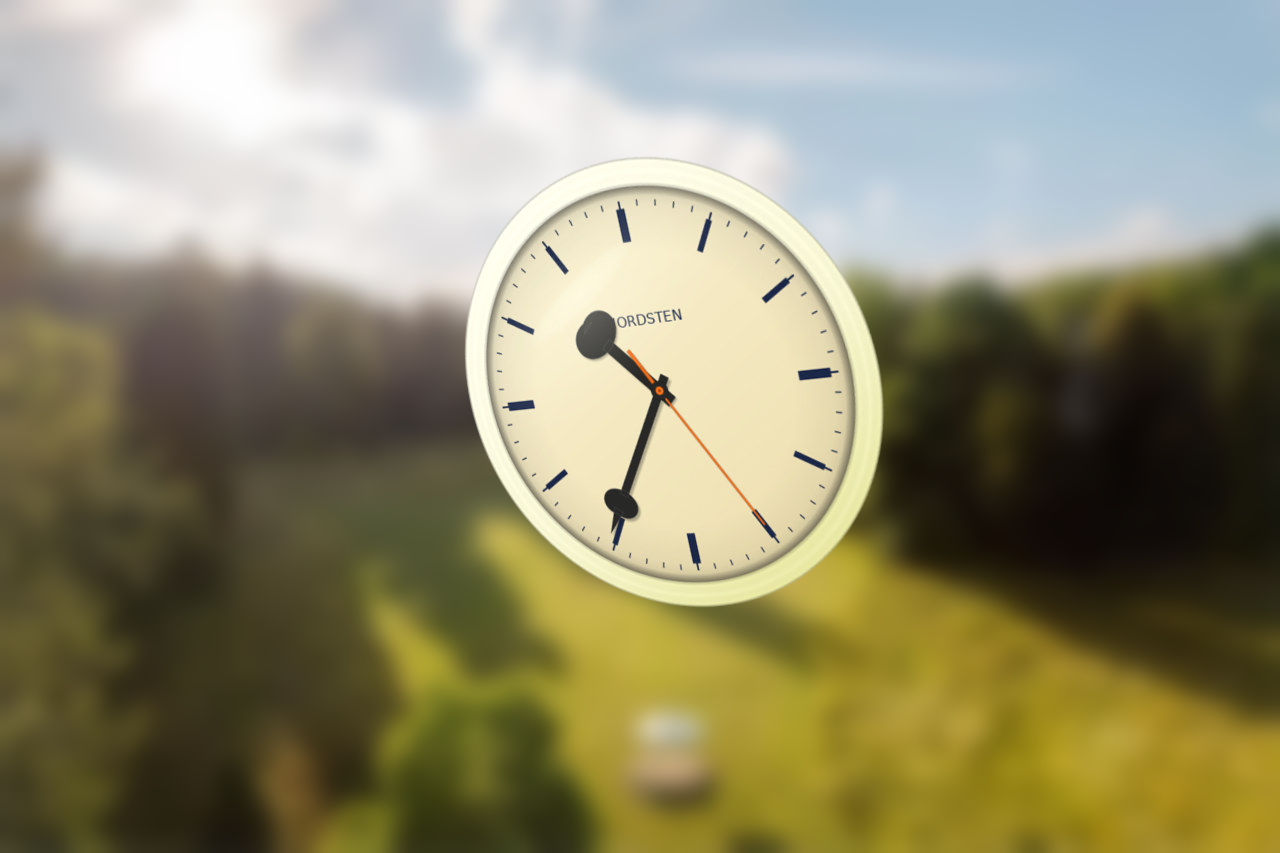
10:35:25
